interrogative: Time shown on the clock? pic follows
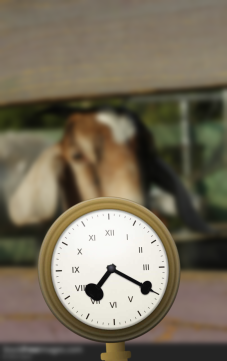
7:20
